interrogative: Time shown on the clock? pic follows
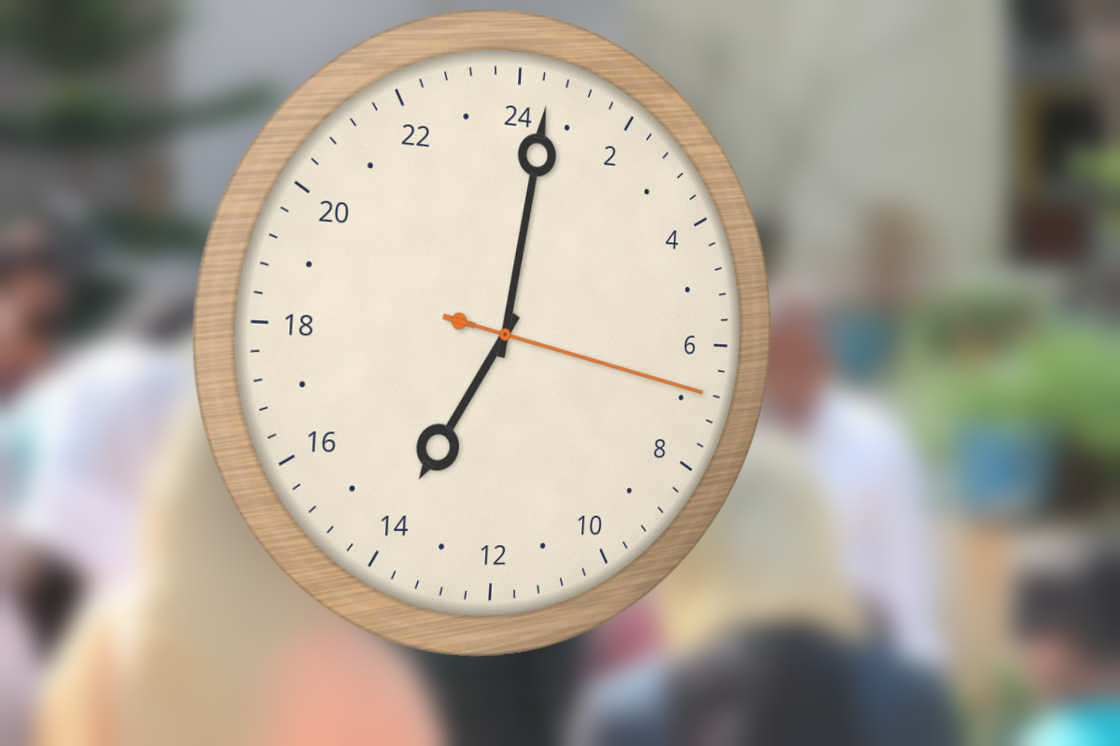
14:01:17
